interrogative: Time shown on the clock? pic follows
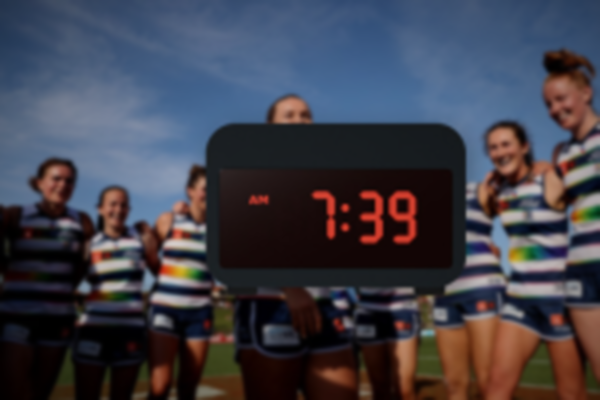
7:39
